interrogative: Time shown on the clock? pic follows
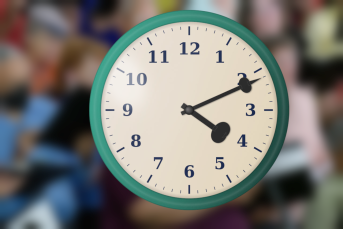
4:11
